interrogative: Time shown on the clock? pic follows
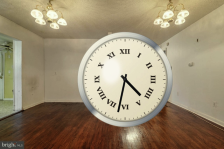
4:32
